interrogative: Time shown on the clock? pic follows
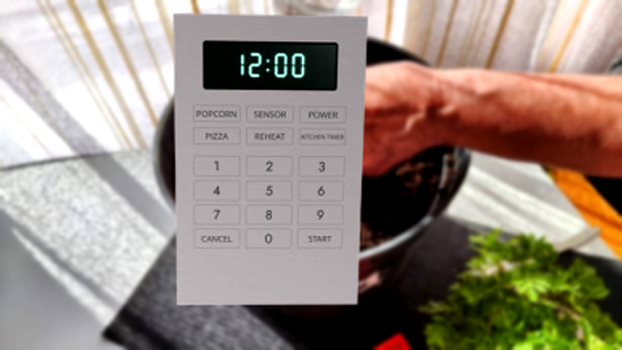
12:00
